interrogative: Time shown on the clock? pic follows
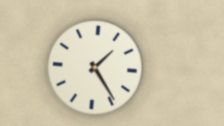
1:24
